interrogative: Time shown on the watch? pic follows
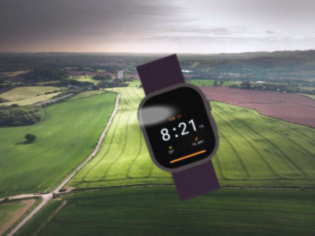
8:21
